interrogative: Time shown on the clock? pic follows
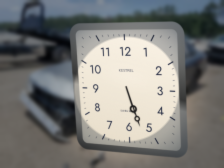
5:27
